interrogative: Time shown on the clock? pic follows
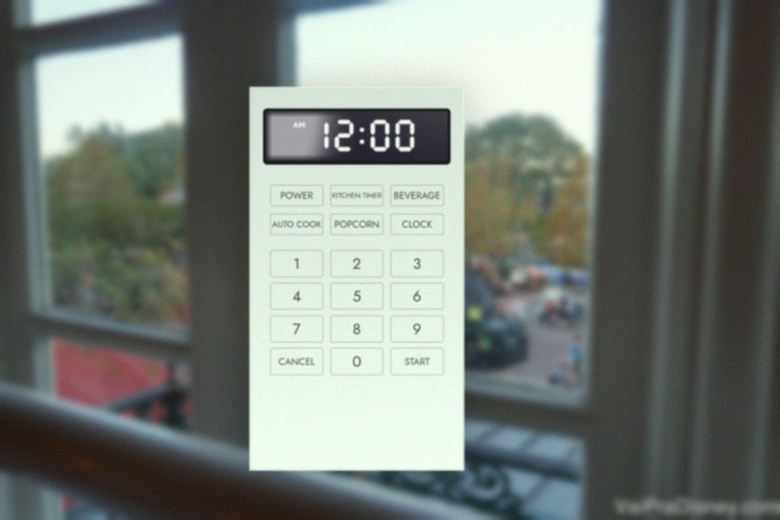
12:00
